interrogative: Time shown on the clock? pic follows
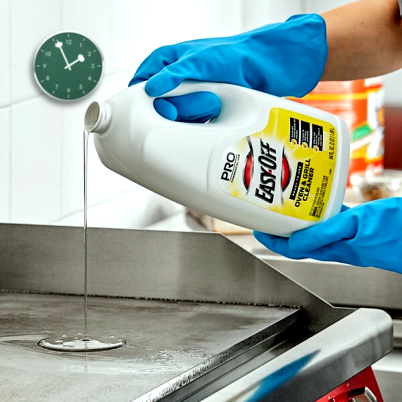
1:56
